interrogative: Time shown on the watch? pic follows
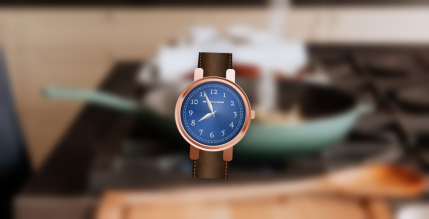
7:56
